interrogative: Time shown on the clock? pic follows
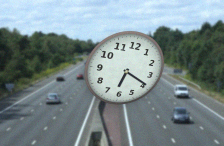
6:19
